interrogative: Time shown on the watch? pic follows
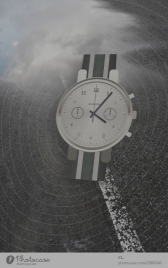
4:06
